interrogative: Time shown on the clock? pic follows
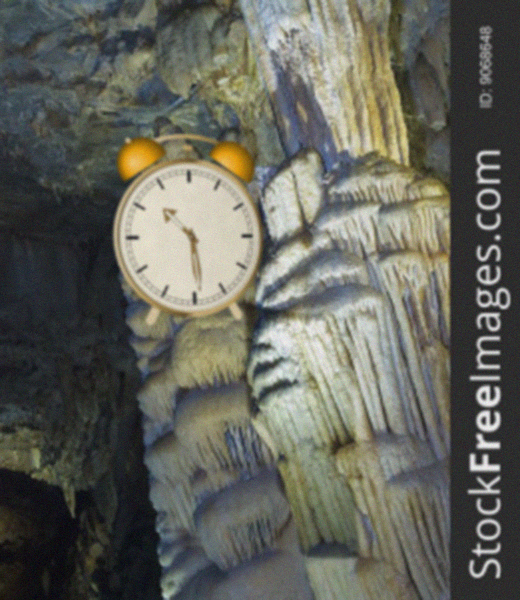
10:29
